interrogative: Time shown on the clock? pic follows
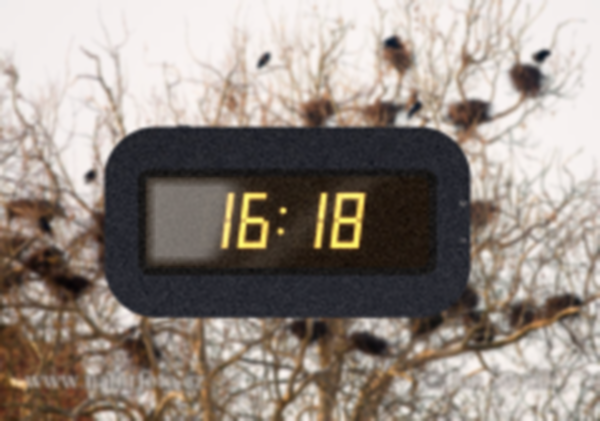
16:18
